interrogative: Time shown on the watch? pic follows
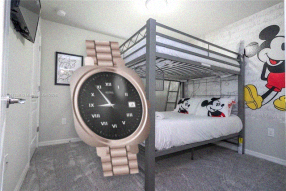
8:54
